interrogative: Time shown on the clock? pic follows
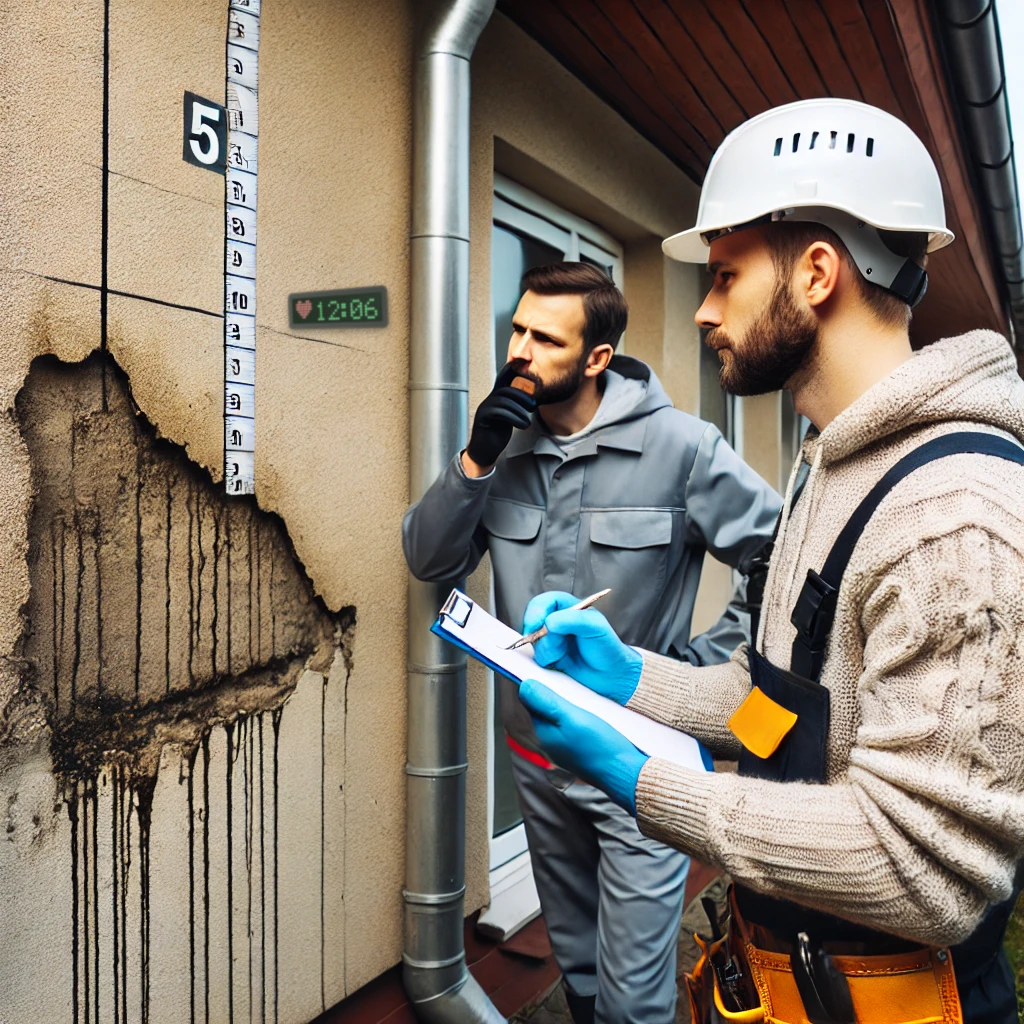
12:06
